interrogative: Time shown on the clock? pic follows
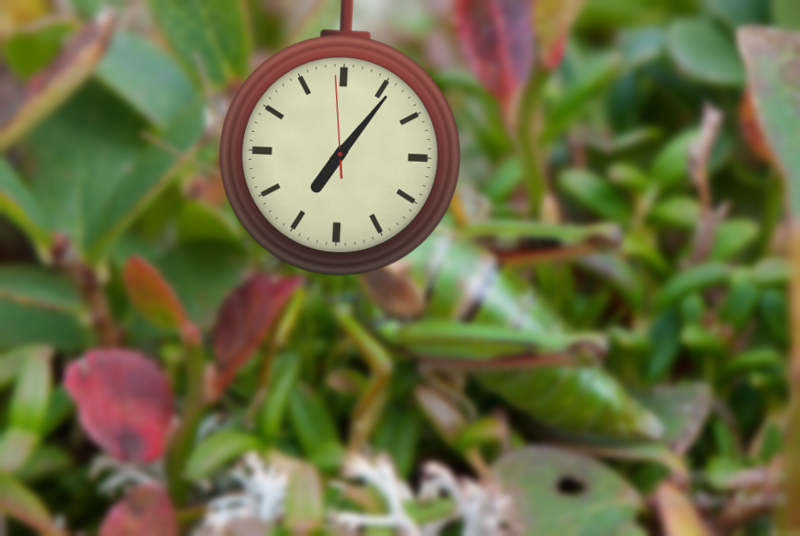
7:05:59
